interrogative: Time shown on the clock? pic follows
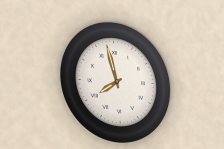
7:58
